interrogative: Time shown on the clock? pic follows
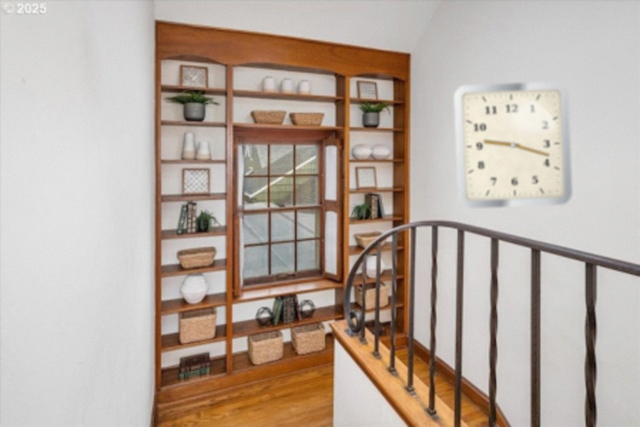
9:18
